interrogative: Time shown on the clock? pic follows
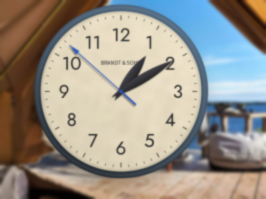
1:09:52
